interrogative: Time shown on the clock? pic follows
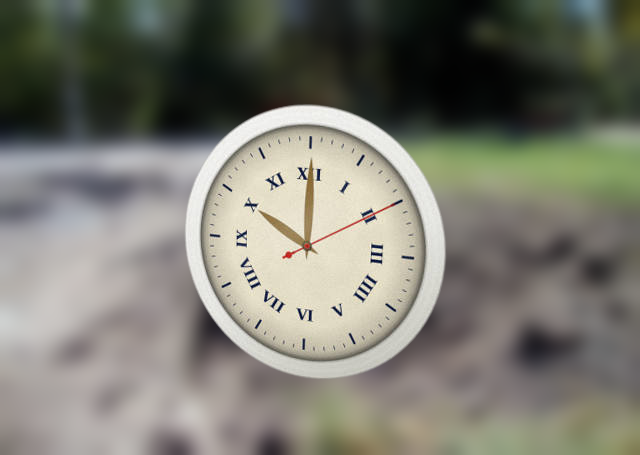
10:00:10
